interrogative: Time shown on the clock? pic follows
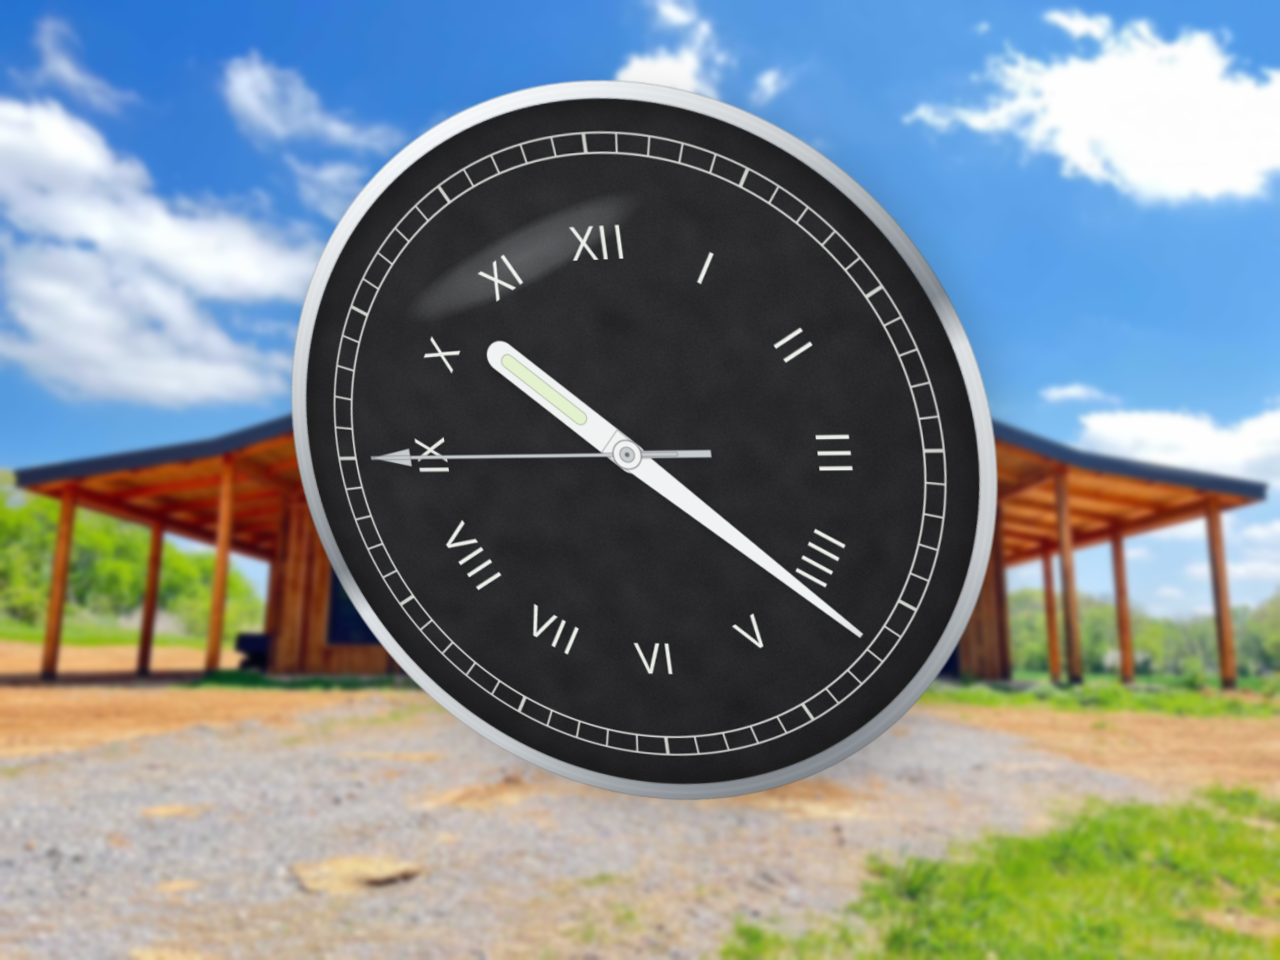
10:21:45
